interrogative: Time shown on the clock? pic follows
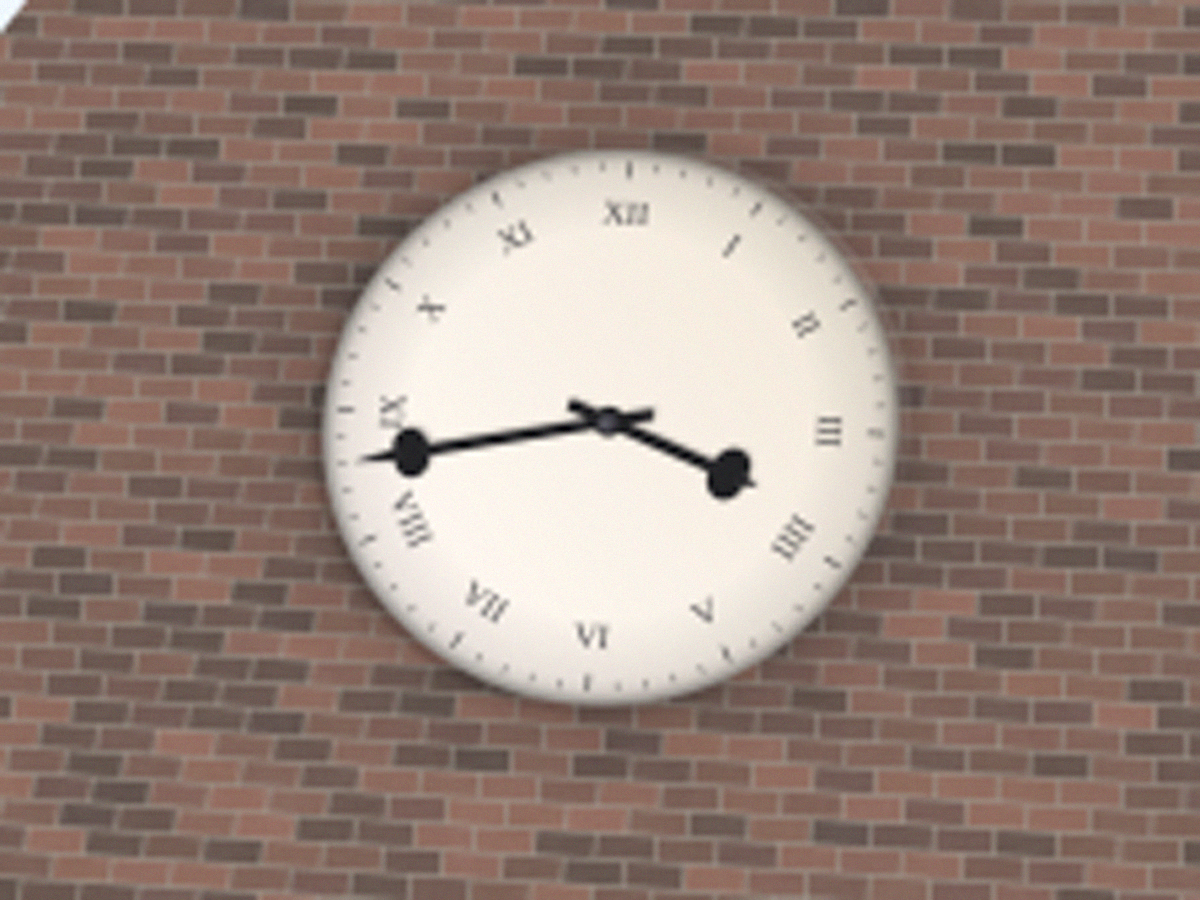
3:43
